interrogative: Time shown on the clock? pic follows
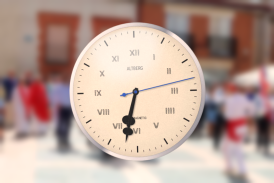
6:32:13
